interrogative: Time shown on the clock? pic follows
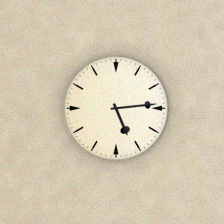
5:14
